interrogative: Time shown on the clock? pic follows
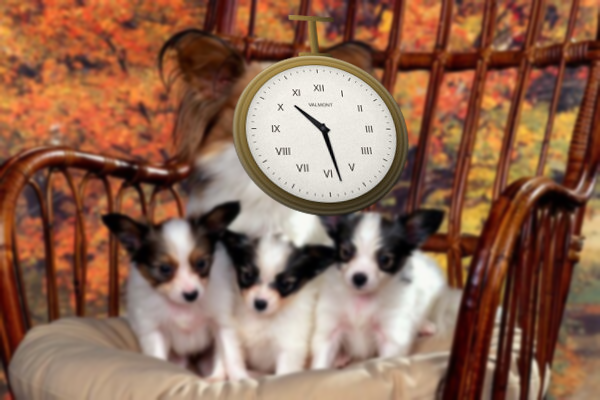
10:28
